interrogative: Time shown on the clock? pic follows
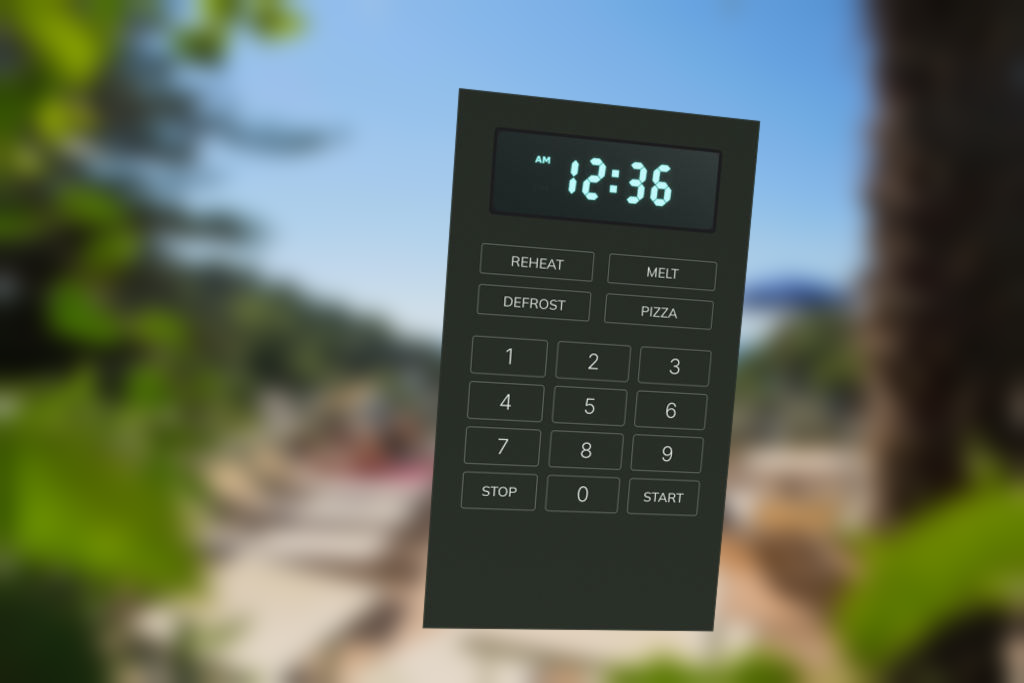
12:36
